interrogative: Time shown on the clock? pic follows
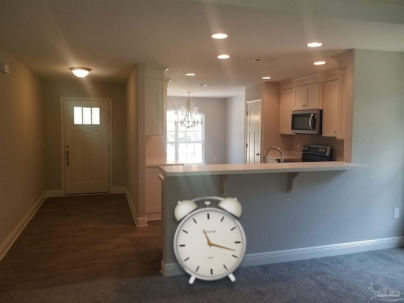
11:18
